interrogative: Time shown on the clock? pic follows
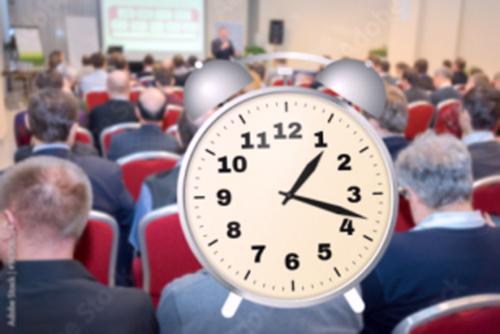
1:18
